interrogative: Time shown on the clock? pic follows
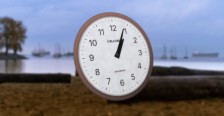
1:04
